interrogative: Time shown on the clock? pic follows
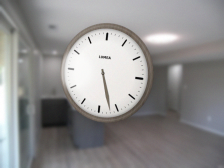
5:27
